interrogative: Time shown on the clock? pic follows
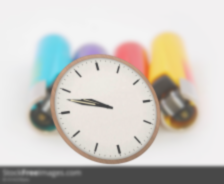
9:48
